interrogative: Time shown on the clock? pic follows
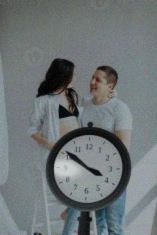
3:51
